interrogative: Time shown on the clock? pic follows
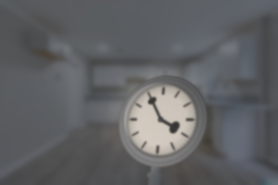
3:55
